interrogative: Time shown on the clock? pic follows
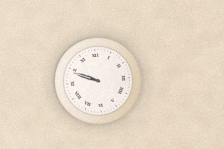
9:49
